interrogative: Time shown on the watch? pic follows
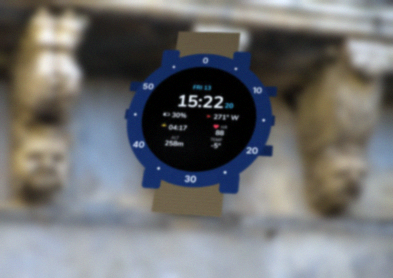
15:22
